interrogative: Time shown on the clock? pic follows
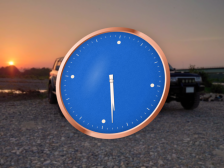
5:28
